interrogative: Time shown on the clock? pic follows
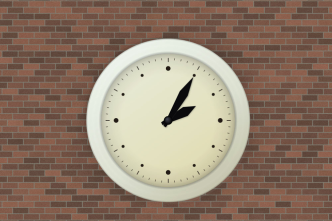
2:05
